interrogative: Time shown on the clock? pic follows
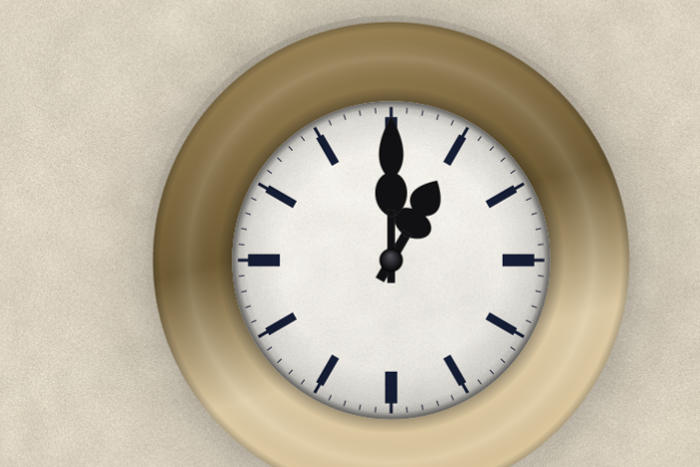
1:00
